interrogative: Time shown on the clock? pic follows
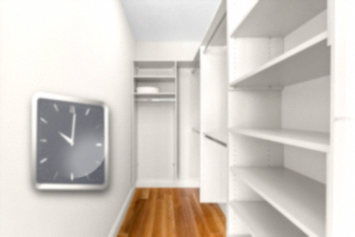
10:01
